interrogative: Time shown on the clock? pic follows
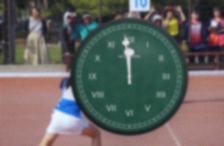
11:59
